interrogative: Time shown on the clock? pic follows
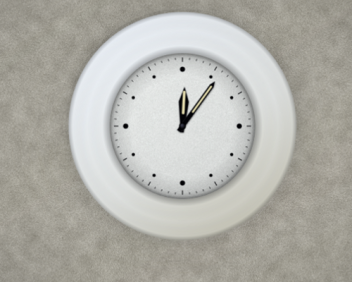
12:06
